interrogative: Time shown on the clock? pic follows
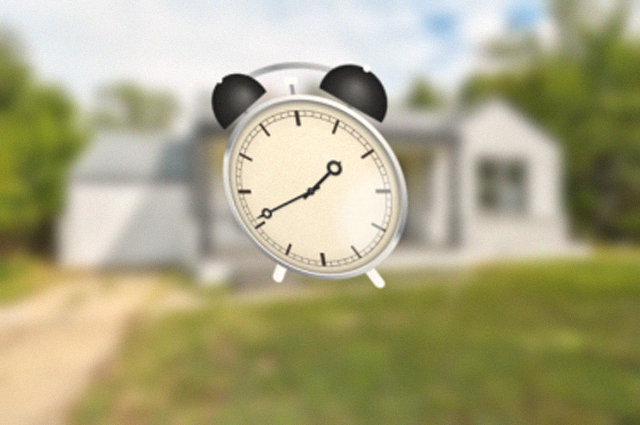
1:41
